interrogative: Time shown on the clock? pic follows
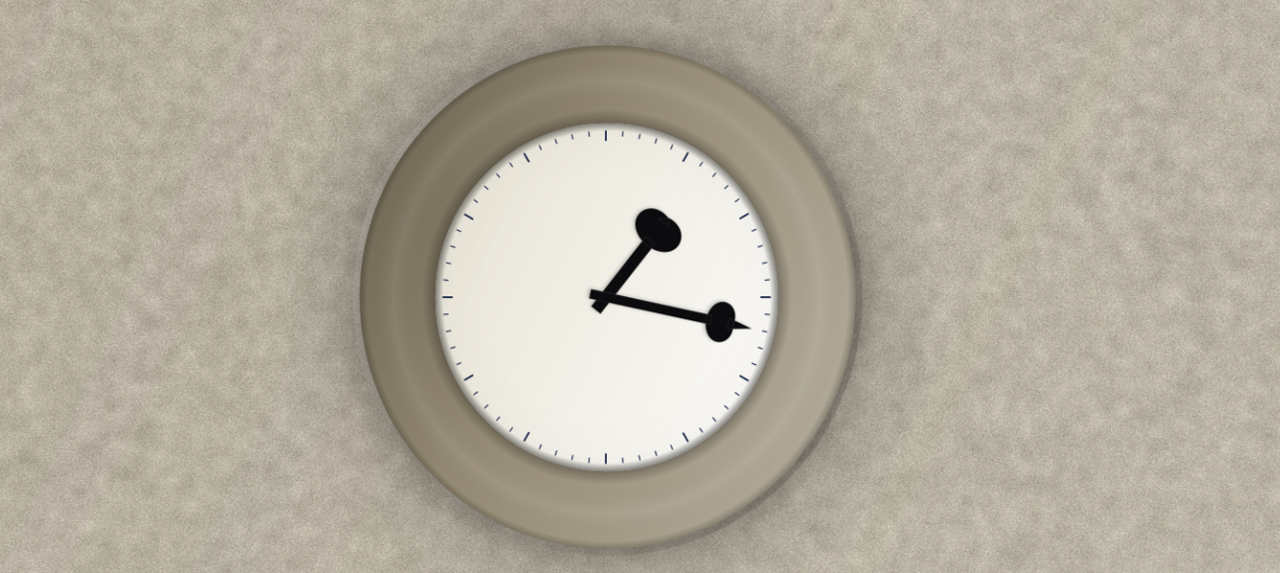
1:17
